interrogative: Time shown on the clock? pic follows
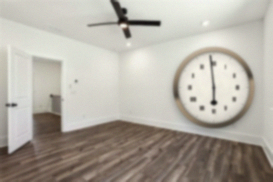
5:59
